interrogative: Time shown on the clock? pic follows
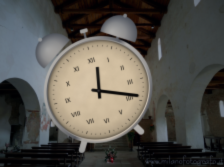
12:19
